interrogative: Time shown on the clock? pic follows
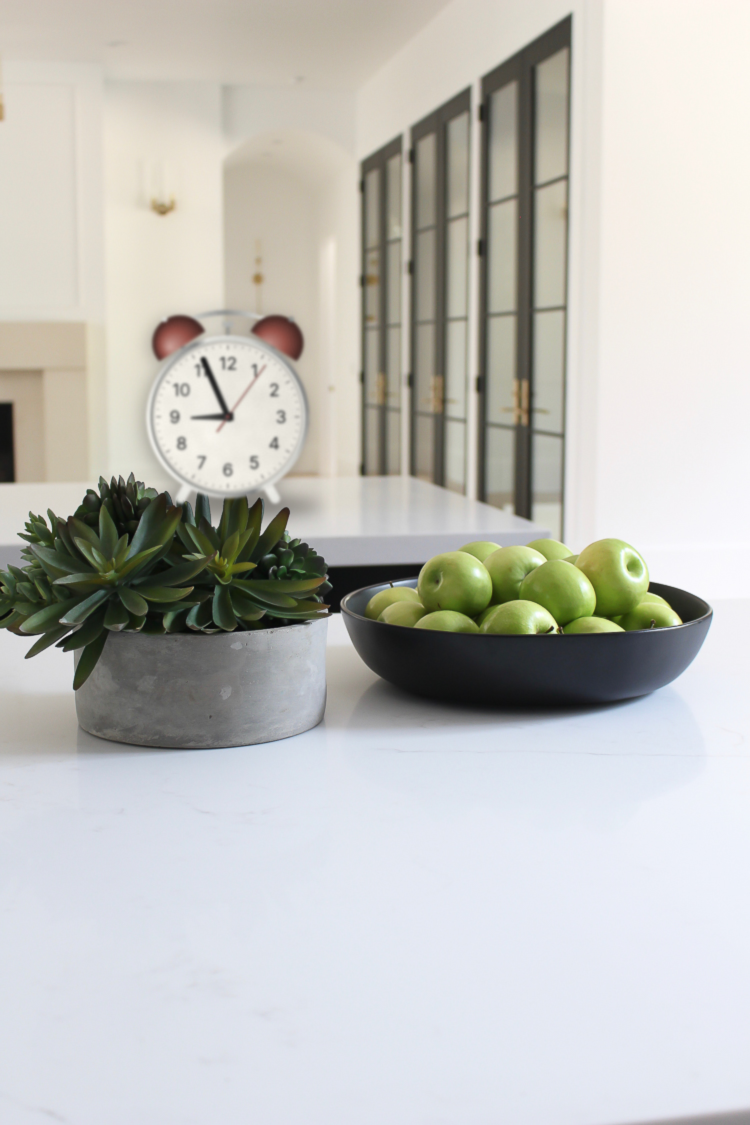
8:56:06
